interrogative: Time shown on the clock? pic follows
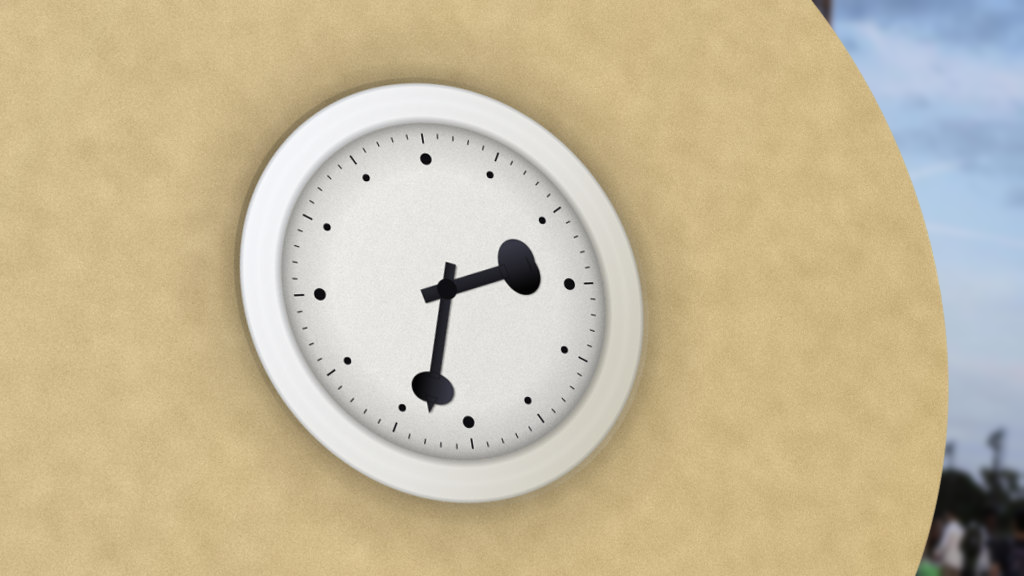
2:33
